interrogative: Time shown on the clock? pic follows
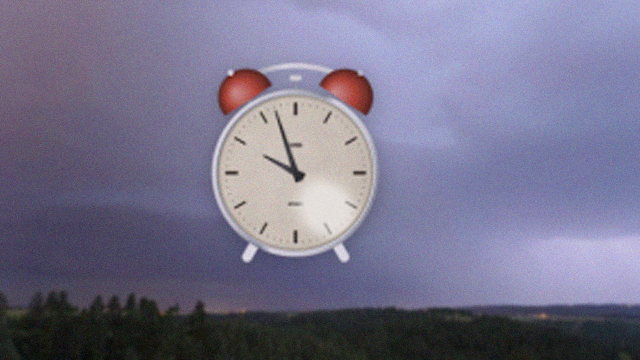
9:57
